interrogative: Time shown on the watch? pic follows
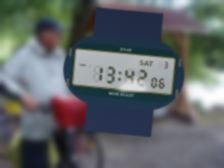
13:42:06
